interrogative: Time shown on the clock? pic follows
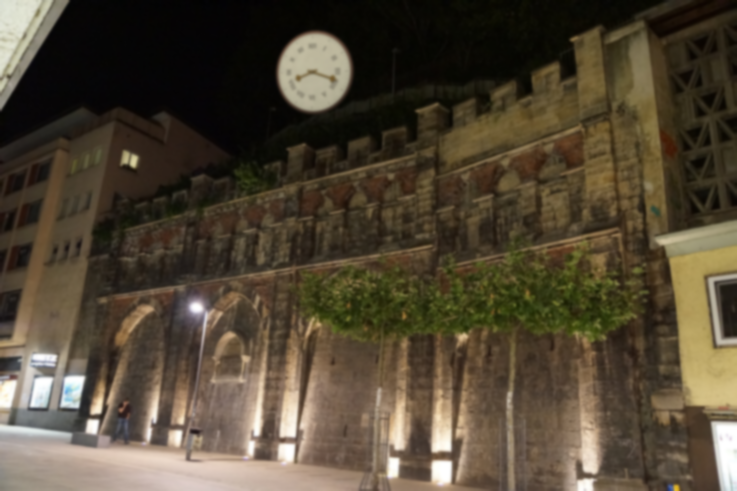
8:18
